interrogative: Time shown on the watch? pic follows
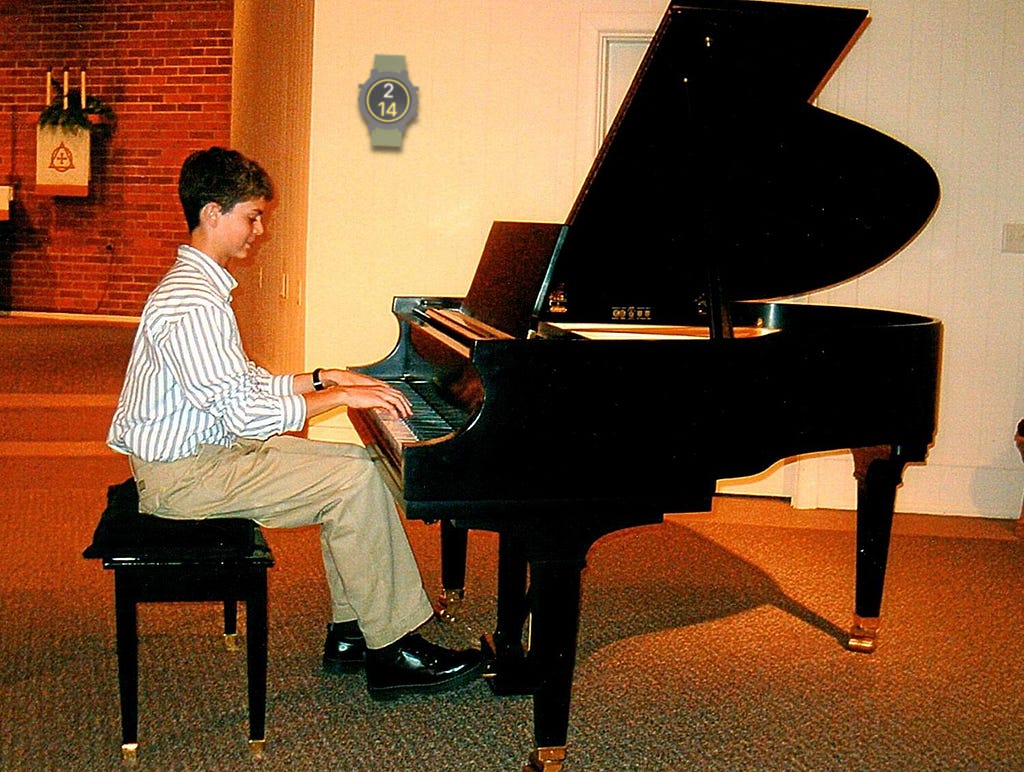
2:14
